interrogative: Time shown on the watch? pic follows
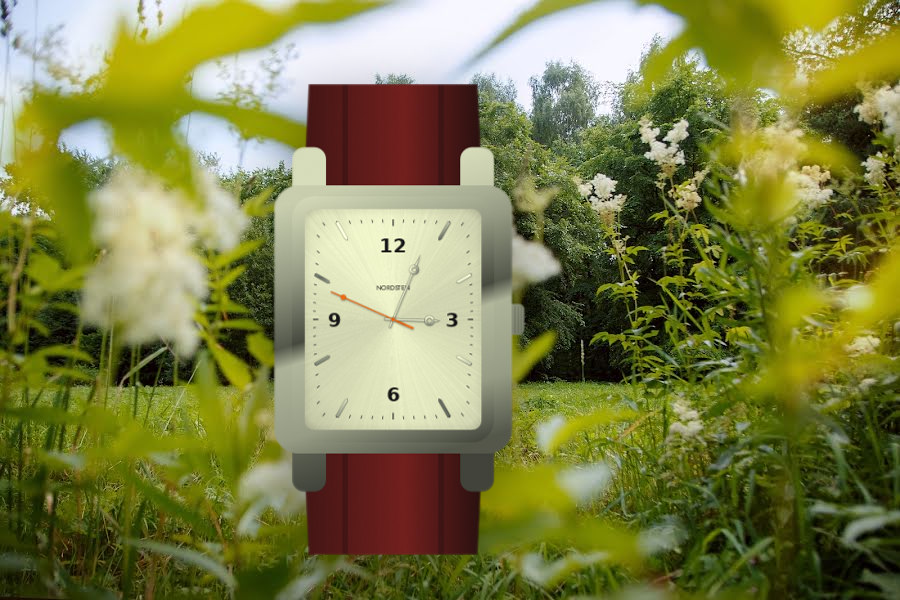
3:03:49
